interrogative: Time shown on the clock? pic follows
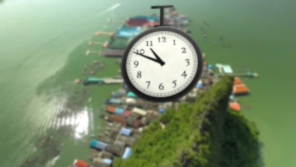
10:49
